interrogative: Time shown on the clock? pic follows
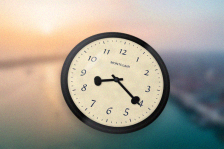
8:21
